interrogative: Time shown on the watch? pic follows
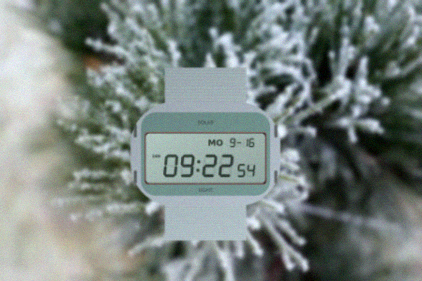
9:22:54
